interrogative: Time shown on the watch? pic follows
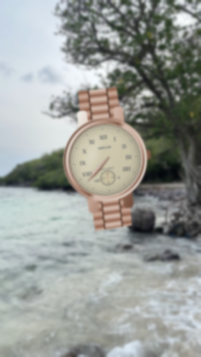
7:38
